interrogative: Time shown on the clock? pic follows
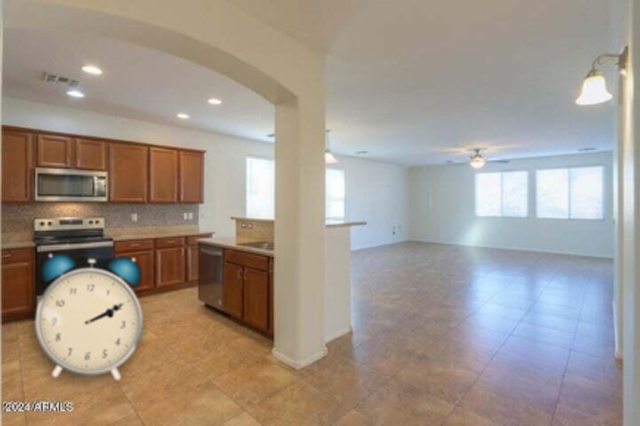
2:10
